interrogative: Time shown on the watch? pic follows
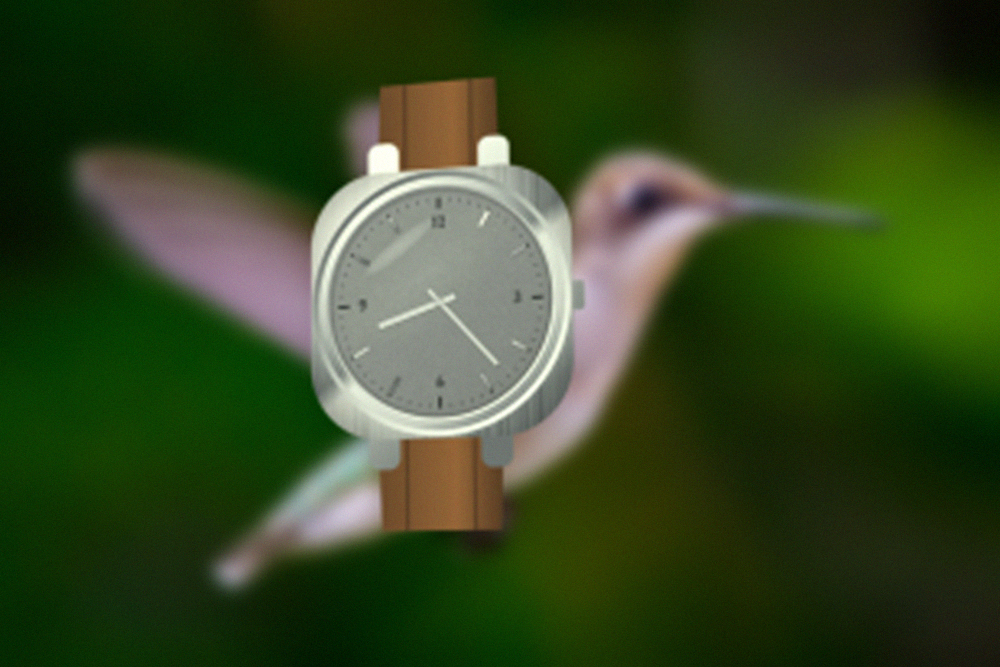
8:23
